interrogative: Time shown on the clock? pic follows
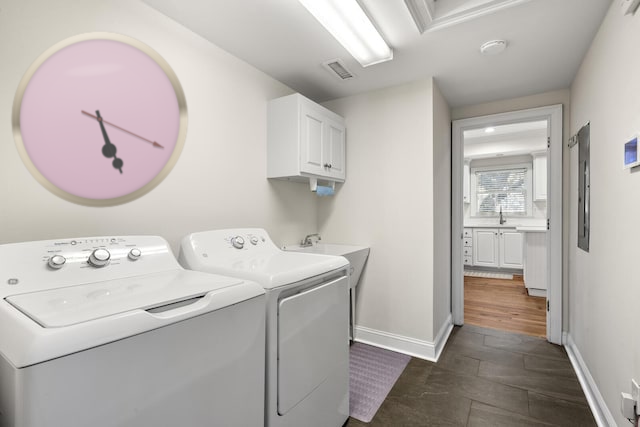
5:26:19
